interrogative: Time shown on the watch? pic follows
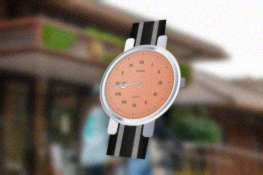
8:44
